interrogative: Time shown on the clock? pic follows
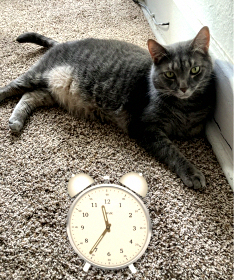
11:36
